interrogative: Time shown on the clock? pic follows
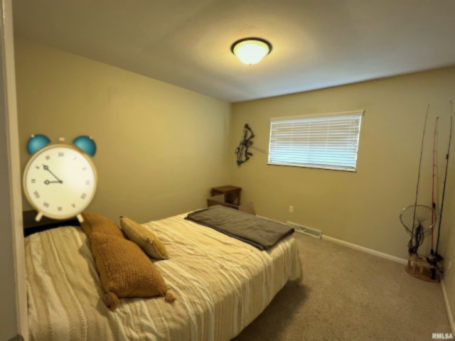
8:52
